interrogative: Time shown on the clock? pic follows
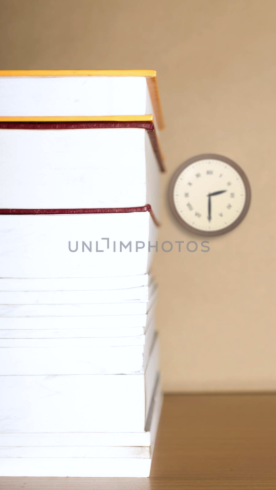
2:30
